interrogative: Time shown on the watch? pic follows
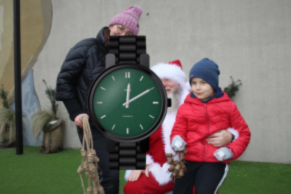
12:10
